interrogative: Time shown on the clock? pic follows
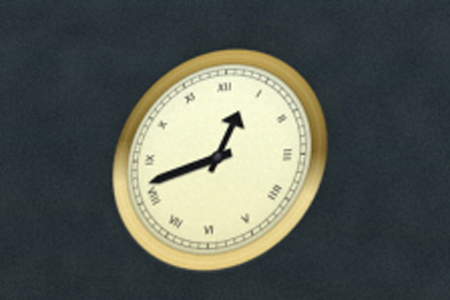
12:42
